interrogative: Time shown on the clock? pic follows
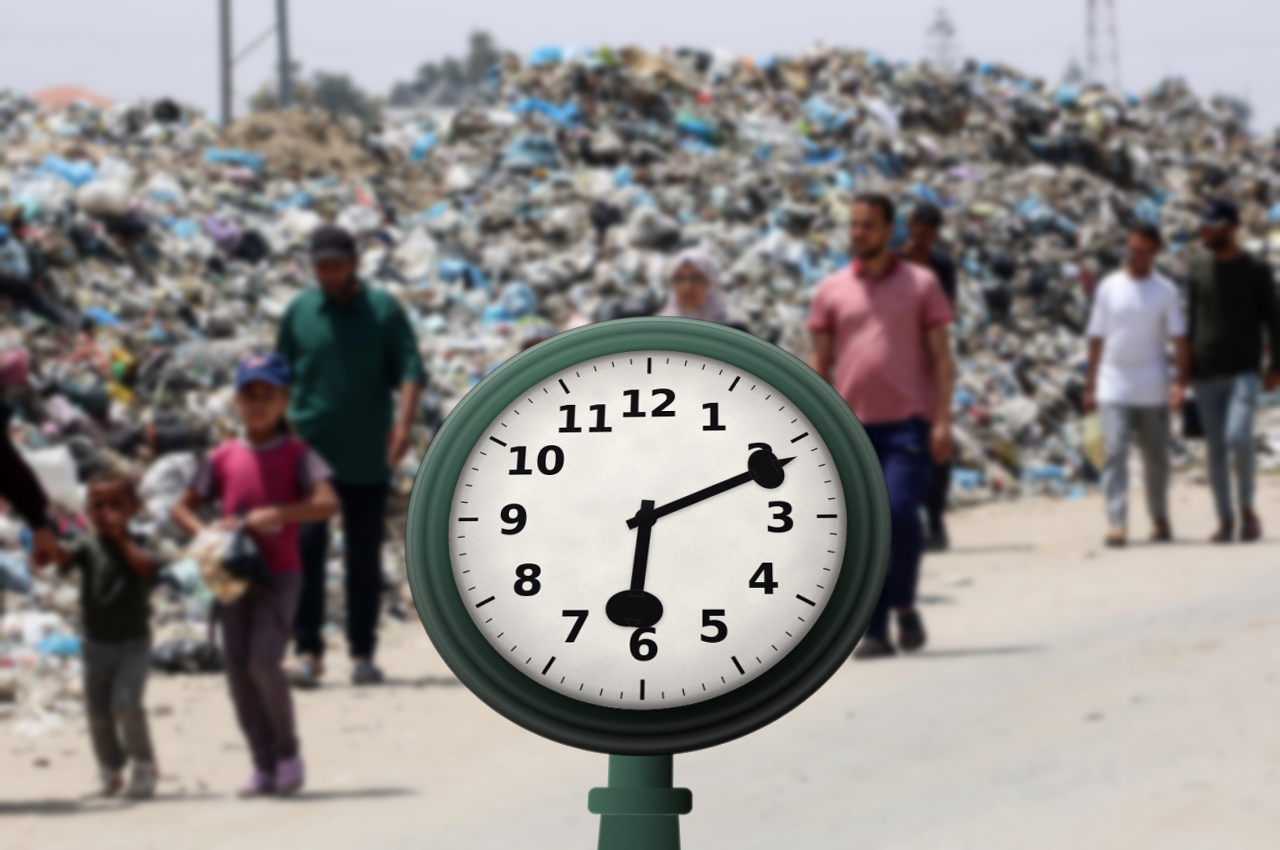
6:11
